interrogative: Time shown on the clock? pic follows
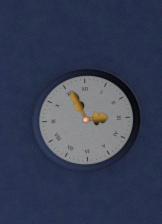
2:56
